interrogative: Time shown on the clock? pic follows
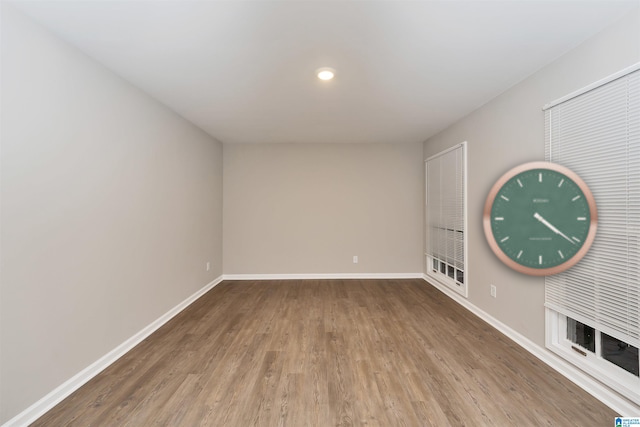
4:21
